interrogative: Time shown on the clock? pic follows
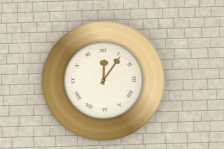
12:06
